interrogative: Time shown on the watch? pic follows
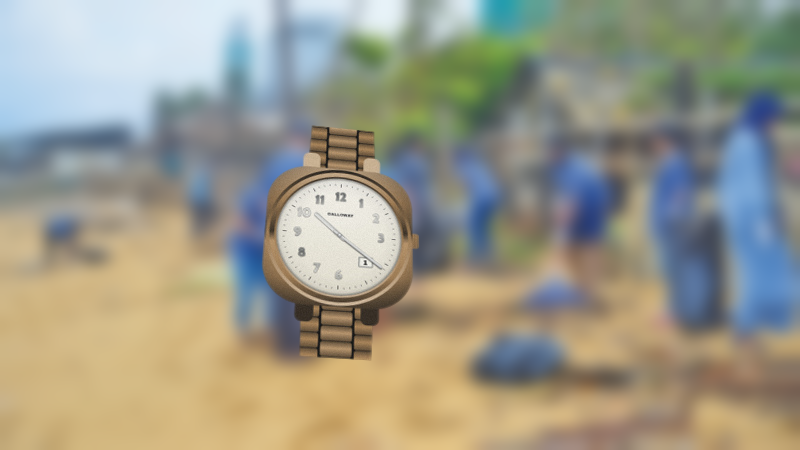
10:21
